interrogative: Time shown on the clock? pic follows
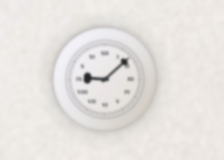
9:08
